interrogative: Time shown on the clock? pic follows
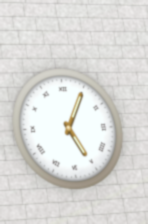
5:05
